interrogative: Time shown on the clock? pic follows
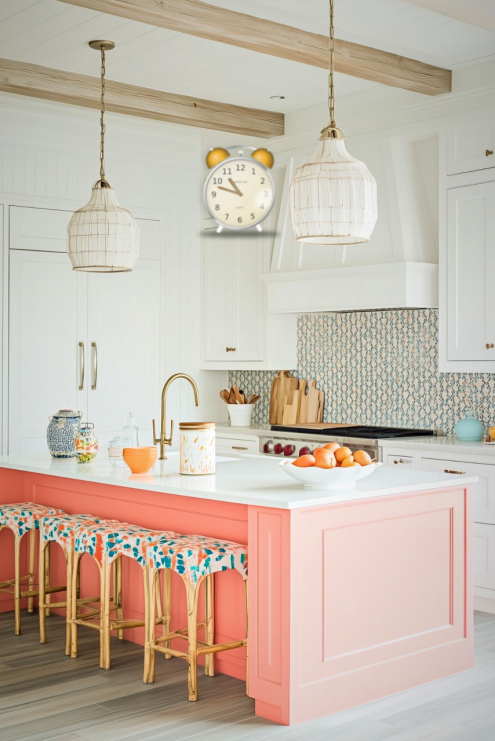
10:48
